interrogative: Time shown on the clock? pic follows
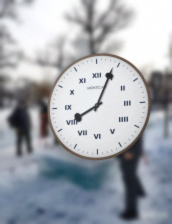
8:04
